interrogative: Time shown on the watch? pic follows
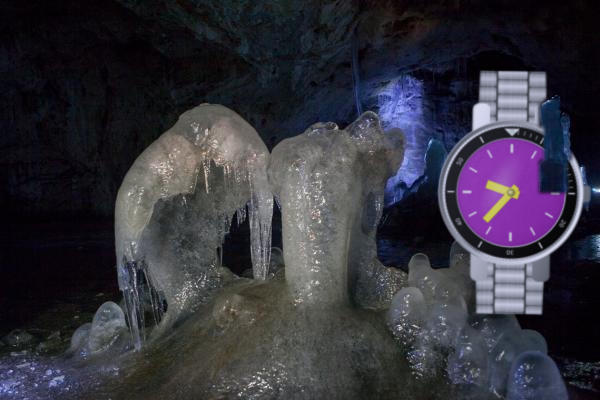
9:37
